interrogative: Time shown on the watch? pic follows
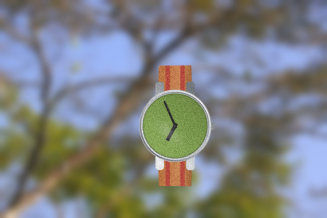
6:56
